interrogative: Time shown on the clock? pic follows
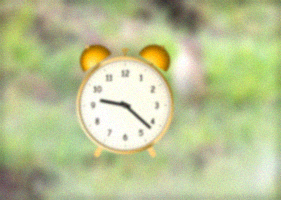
9:22
